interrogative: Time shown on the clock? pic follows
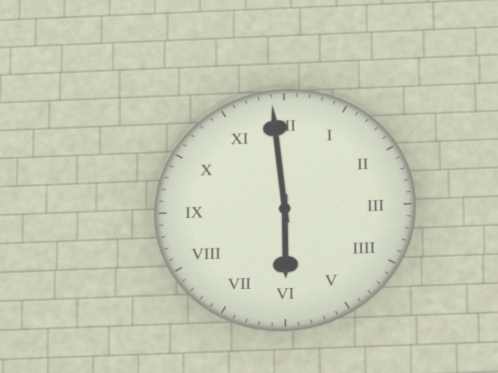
5:59
